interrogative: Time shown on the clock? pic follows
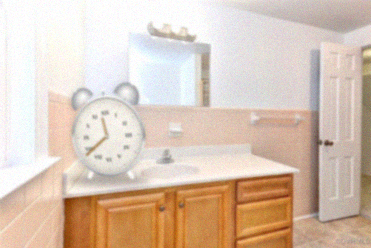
11:39
